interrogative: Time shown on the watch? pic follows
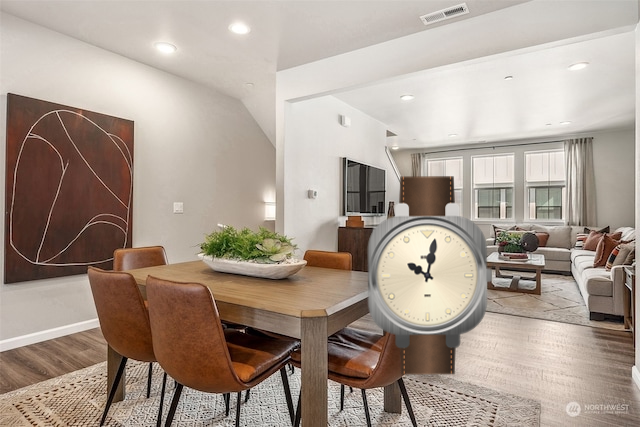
10:02
